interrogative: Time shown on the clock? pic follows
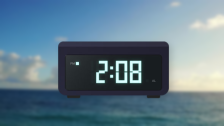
2:08
